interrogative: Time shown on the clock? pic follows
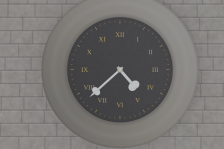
4:38
